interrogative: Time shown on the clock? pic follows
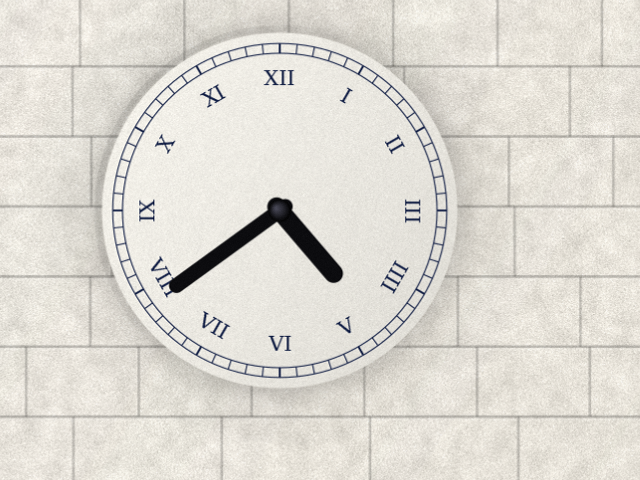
4:39
